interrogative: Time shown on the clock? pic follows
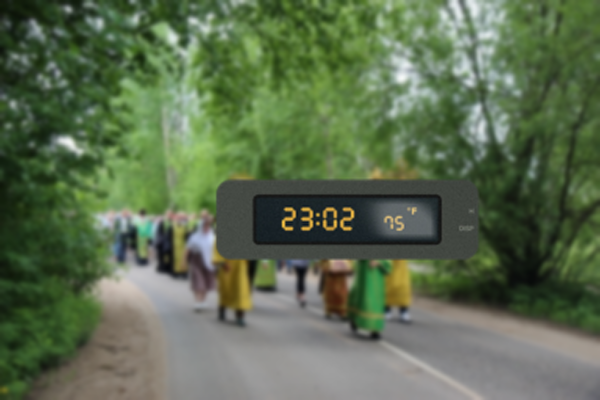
23:02
